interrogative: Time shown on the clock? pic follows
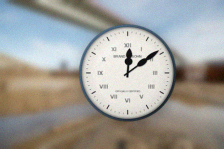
12:09
